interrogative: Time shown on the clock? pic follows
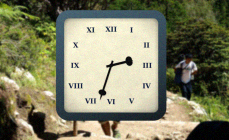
2:33
